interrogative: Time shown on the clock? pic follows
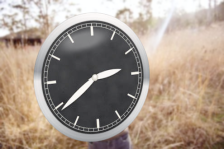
2:39
